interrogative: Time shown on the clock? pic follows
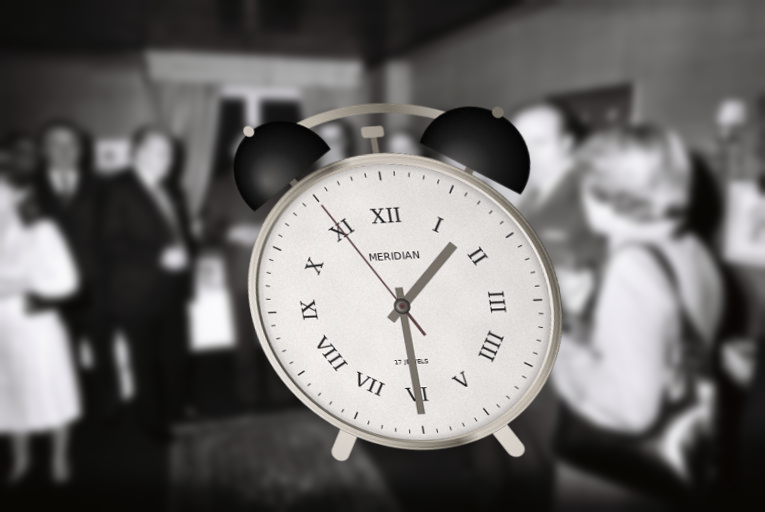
1:29:55
